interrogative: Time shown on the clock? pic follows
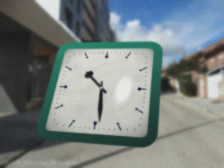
10:29
